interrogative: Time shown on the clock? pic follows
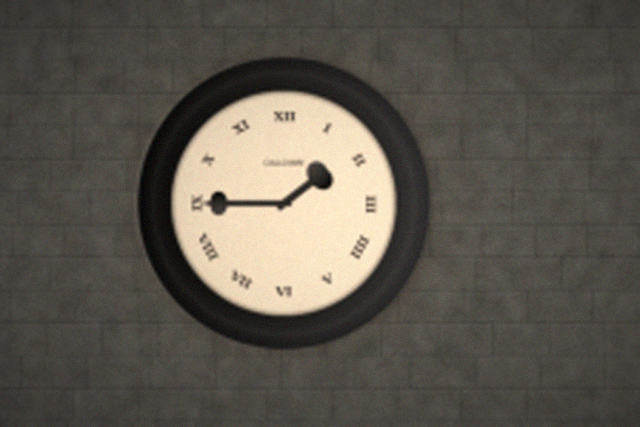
1:45
